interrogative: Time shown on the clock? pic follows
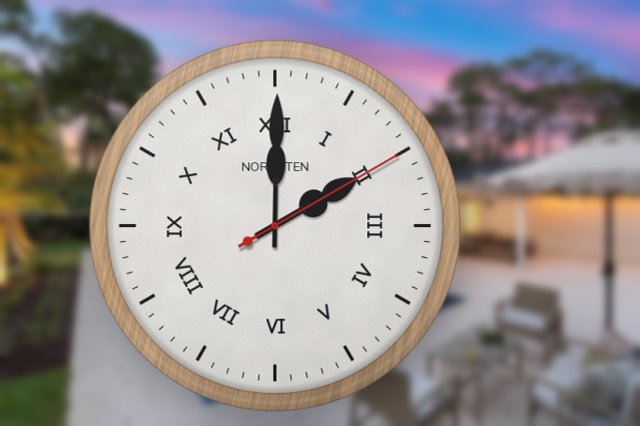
2:00:10
